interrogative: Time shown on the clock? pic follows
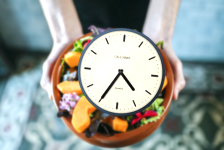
4:35
